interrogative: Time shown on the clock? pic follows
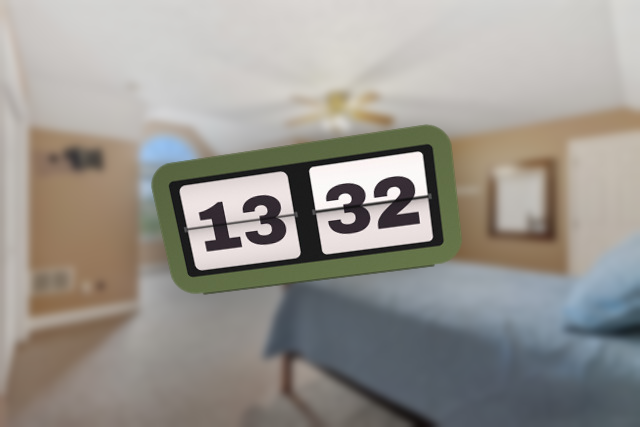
13:32
